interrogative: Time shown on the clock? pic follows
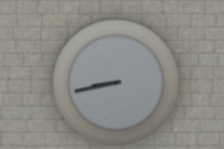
8:43
